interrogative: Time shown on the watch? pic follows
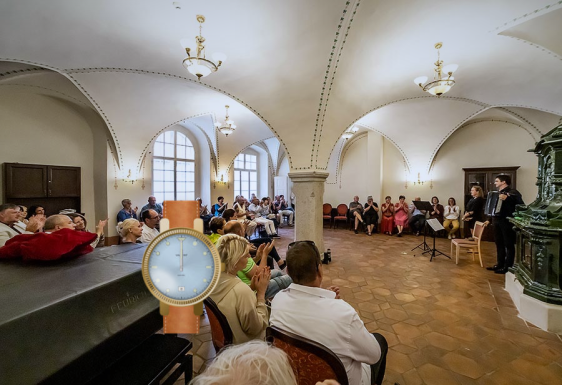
12:00
